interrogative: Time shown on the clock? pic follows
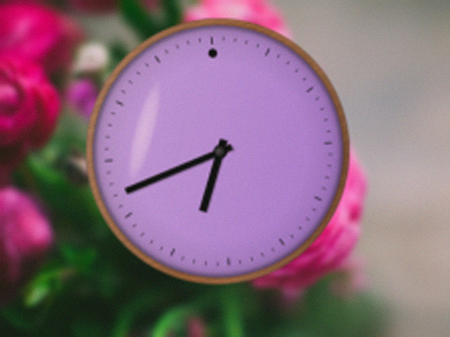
6:42
